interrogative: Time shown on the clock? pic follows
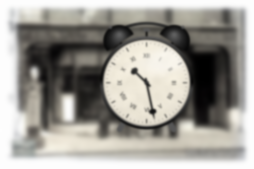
10:28
